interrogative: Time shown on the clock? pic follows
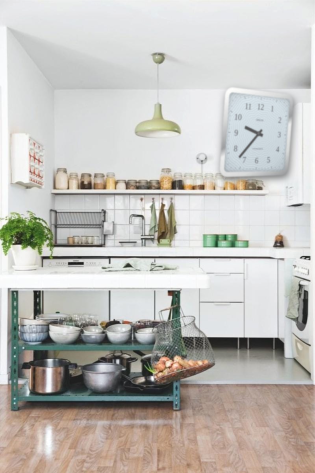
9:37
